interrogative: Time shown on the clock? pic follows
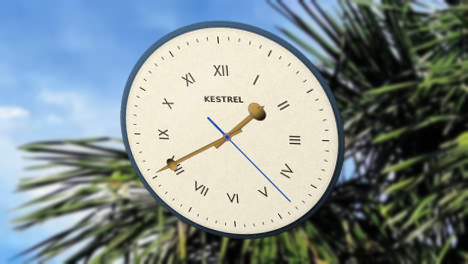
1:40:23
